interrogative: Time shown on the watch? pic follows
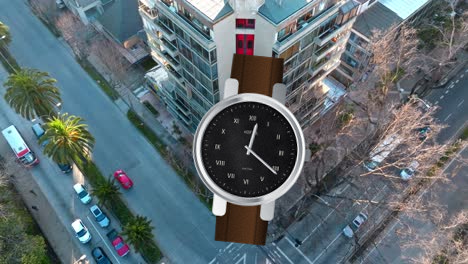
12:21
